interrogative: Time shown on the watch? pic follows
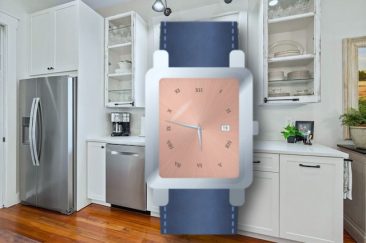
5:47
